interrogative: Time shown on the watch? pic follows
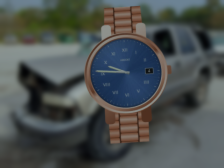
9:46
